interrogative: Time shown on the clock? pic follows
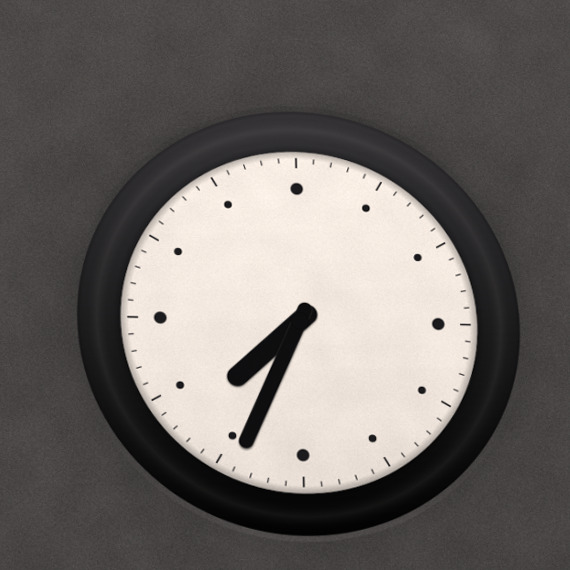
7:34
